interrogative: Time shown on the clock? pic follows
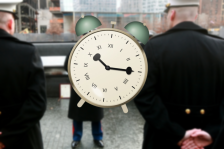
10:15
